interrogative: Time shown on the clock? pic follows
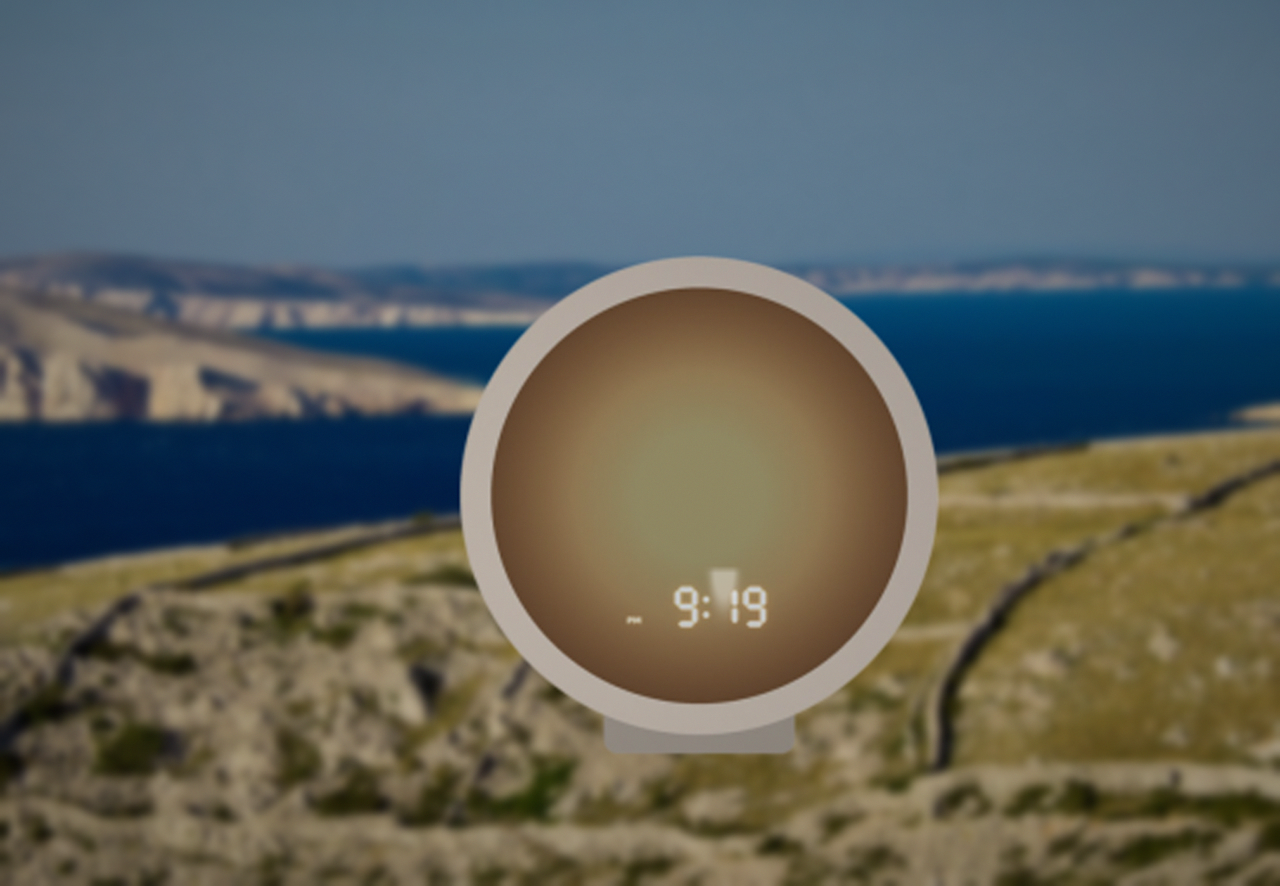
9:19
